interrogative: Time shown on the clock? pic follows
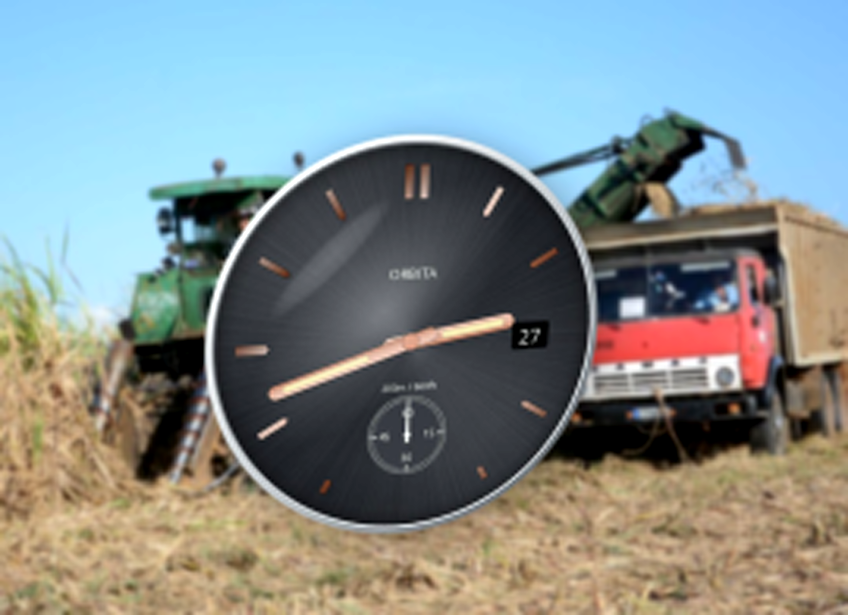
2:42
